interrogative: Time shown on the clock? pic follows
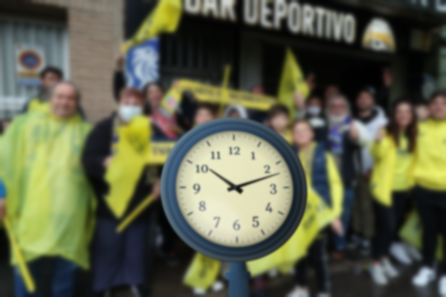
10:12
